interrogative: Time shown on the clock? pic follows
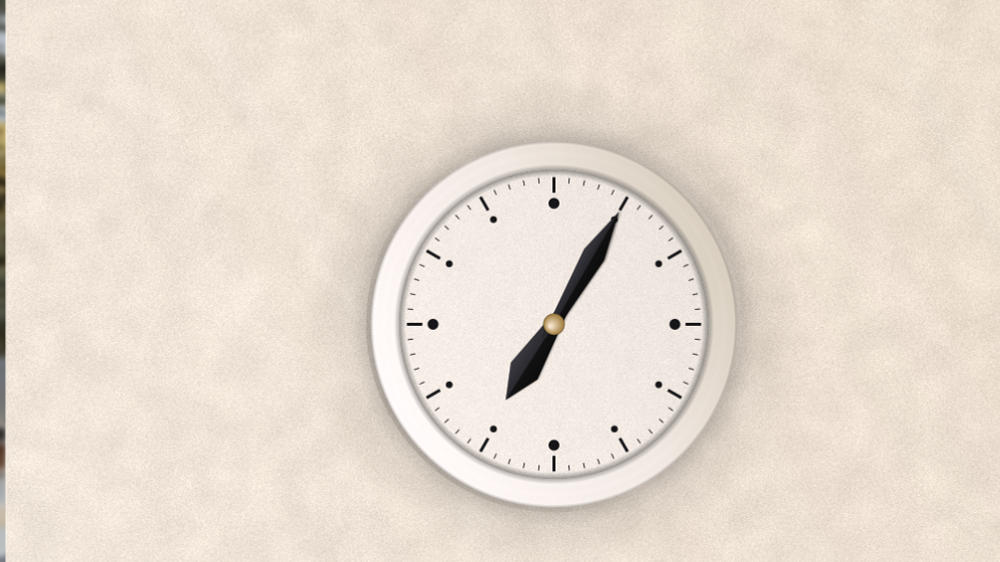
7:05
